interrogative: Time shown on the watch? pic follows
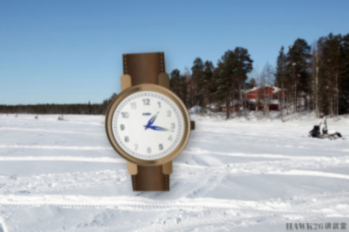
1:17
